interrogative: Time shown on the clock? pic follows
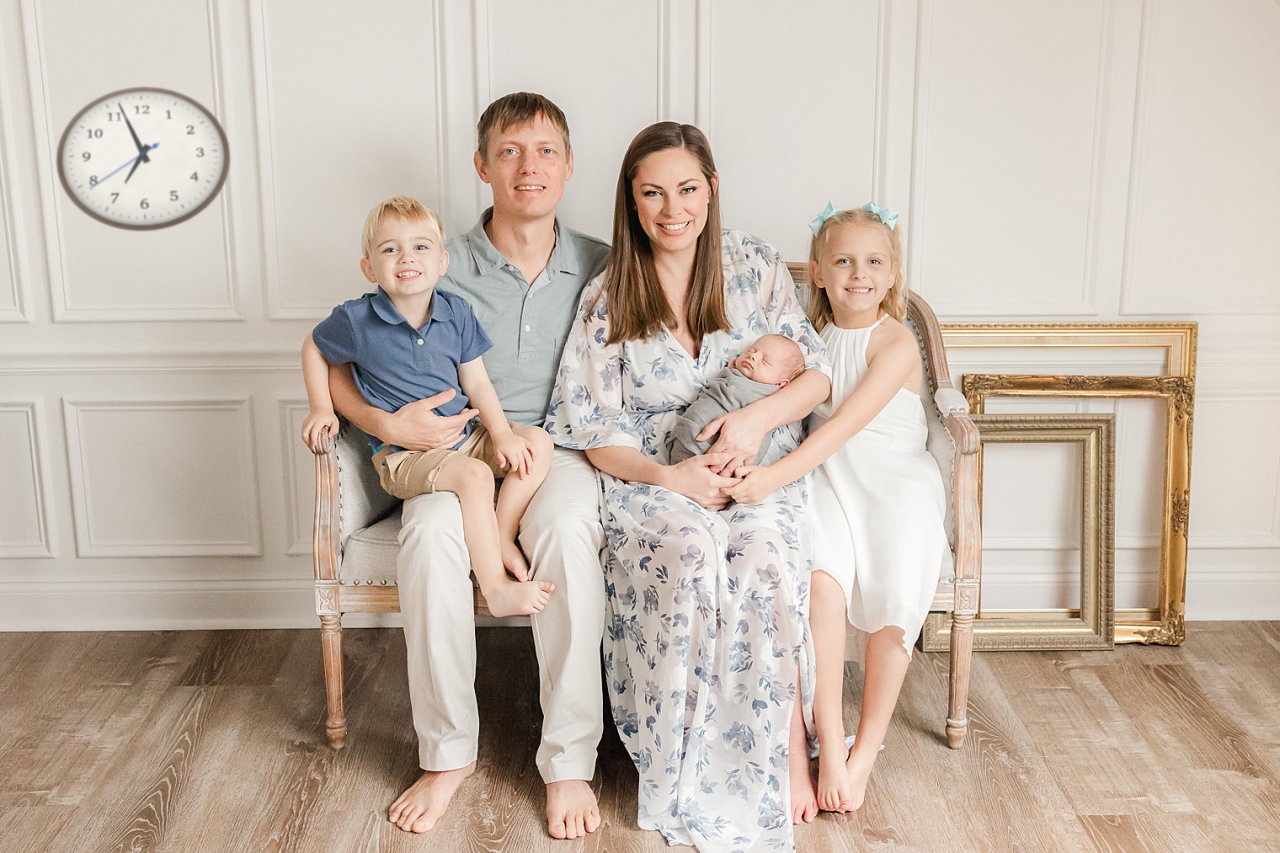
6:56:39
